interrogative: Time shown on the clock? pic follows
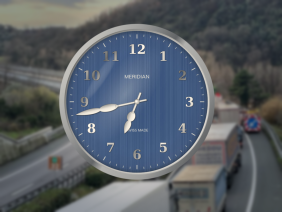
6:43
